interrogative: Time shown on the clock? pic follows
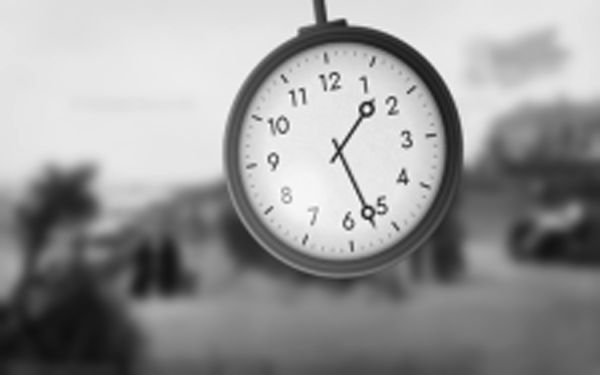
1:27
